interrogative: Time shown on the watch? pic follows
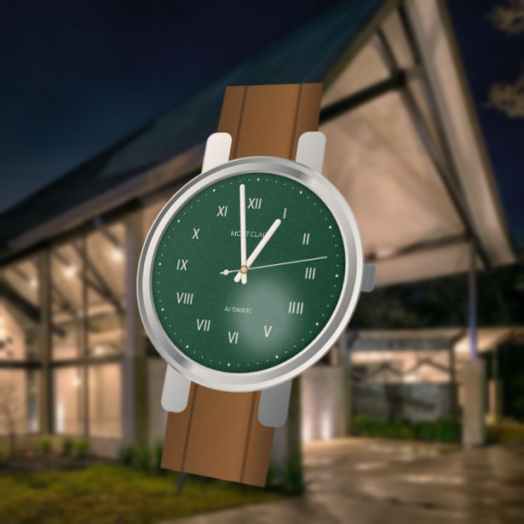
12:58:13
